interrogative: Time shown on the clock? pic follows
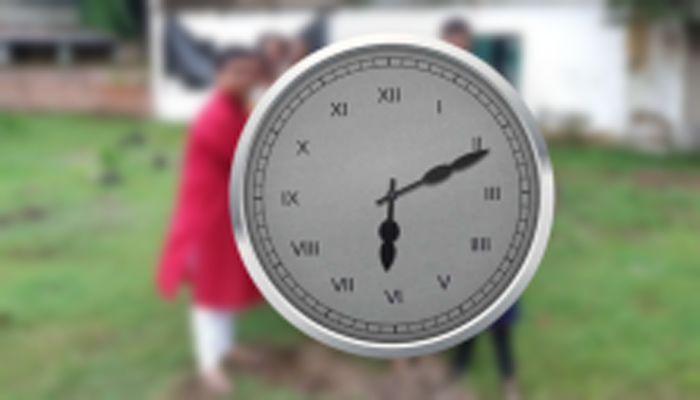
6:11
